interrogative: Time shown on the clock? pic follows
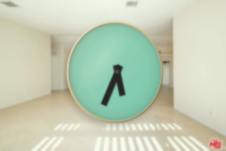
5:34
